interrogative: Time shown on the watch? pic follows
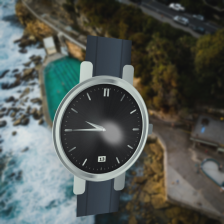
9:45
